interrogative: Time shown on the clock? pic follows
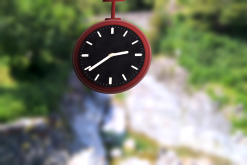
2:39
